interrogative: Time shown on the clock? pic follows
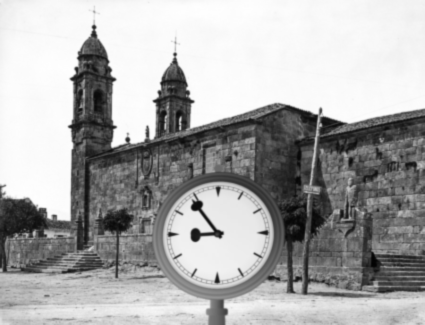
8:54
